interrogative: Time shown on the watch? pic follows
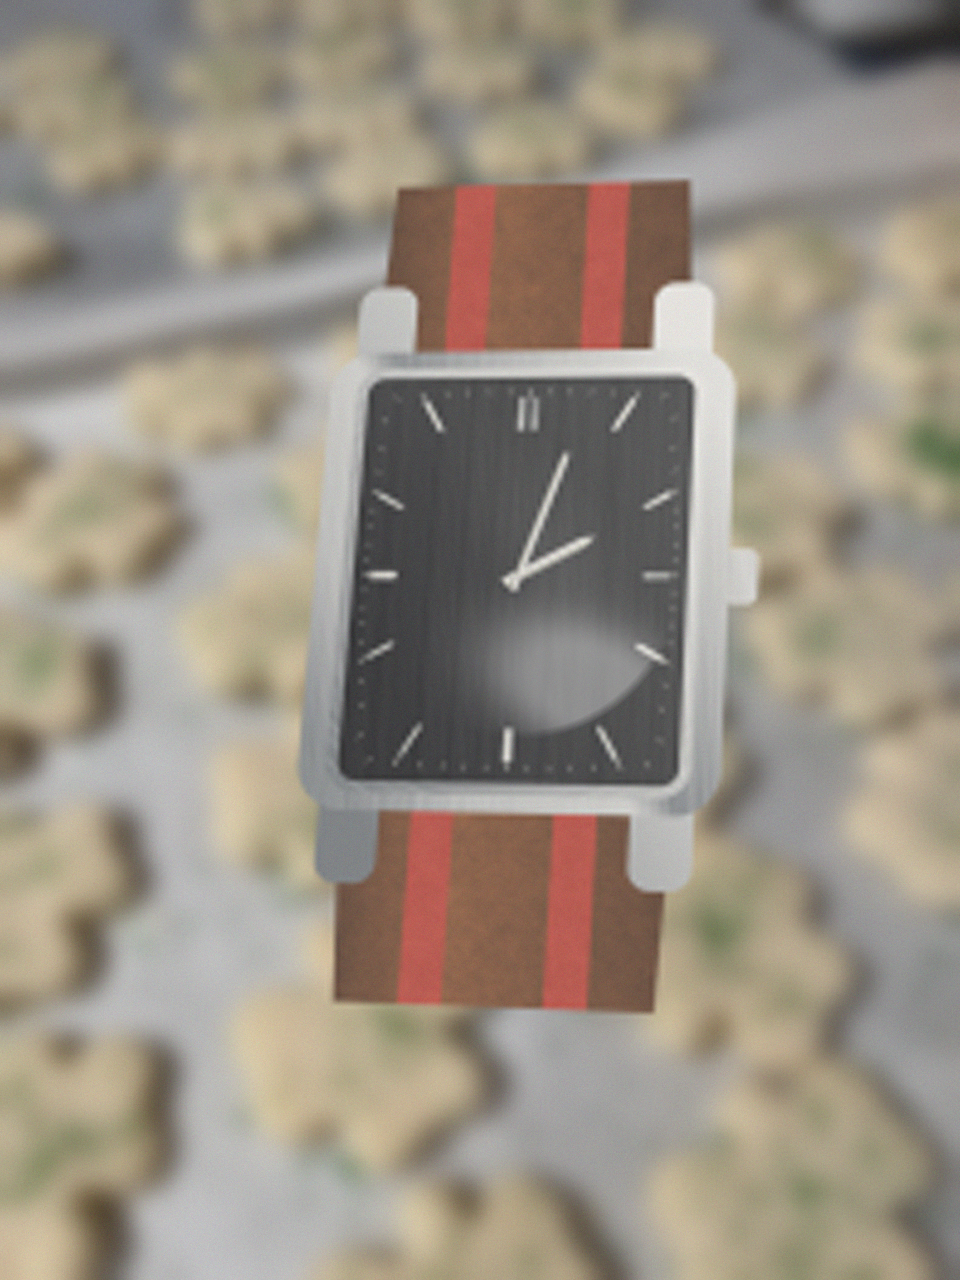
2:03
